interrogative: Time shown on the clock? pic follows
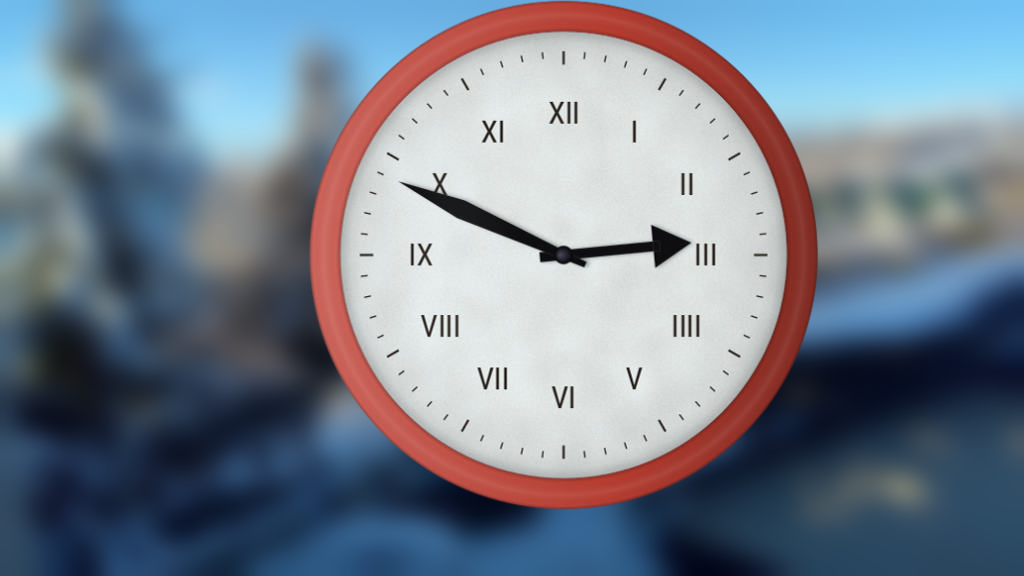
2:49
